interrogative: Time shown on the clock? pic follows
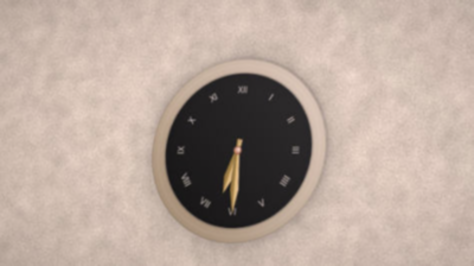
6:30
